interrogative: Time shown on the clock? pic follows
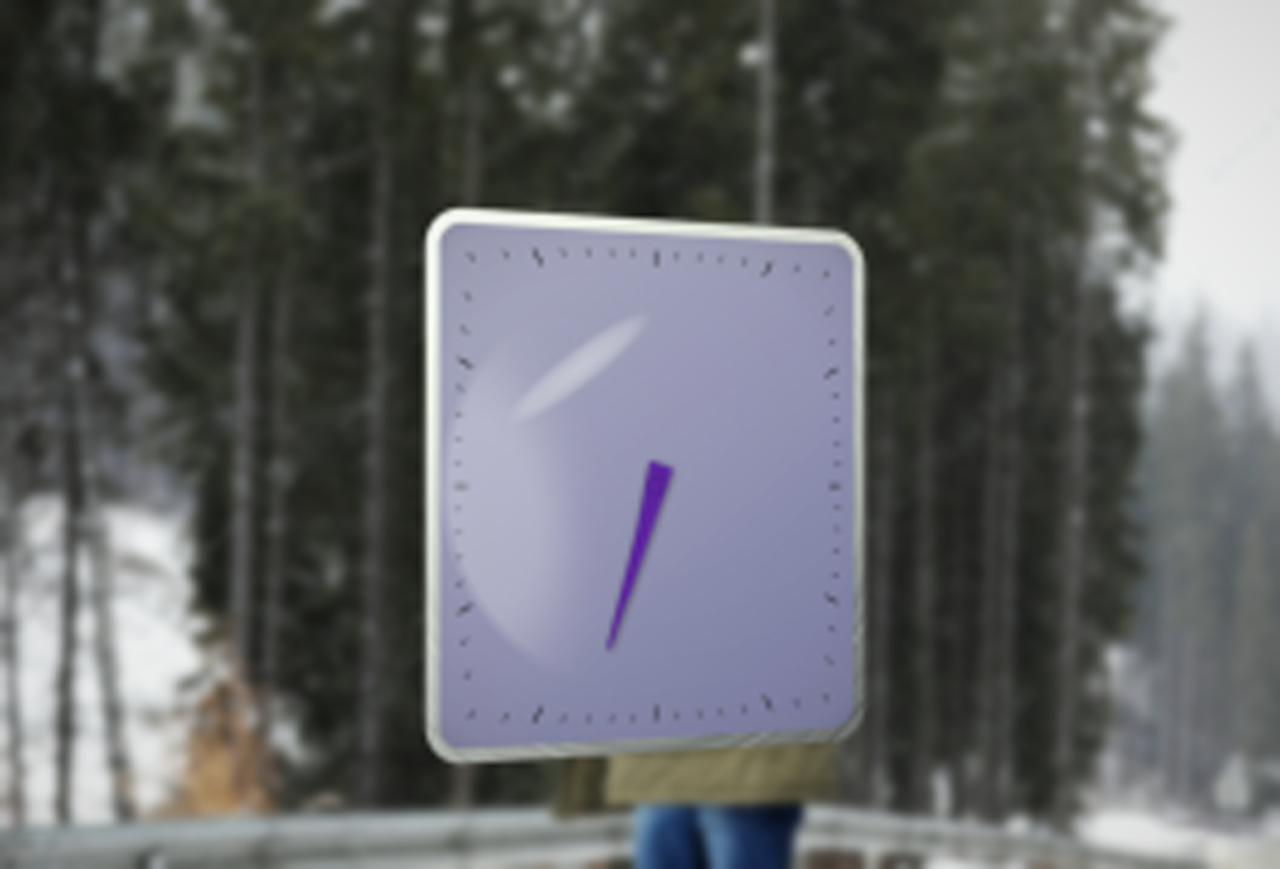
6:33
